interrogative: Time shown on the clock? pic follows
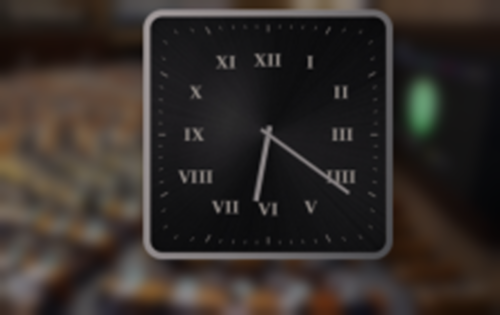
6:21
